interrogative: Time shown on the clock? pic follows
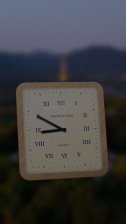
8:50
